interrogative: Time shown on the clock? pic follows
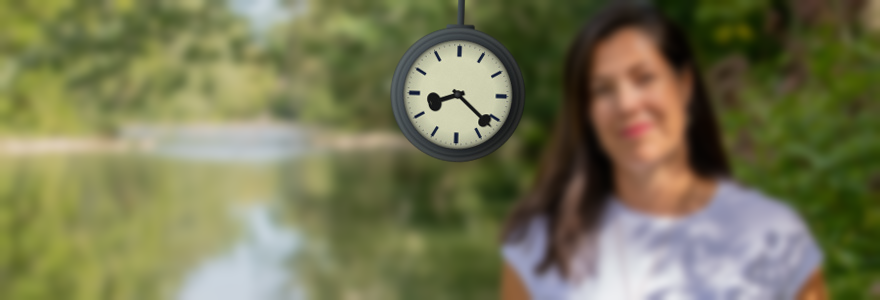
8:22
